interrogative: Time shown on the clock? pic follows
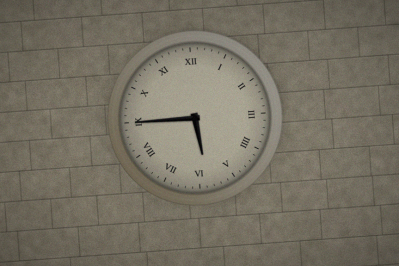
5:45
